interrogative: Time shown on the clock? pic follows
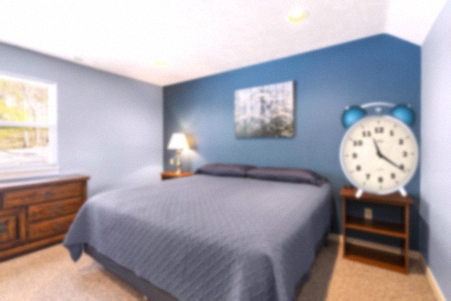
11:21
